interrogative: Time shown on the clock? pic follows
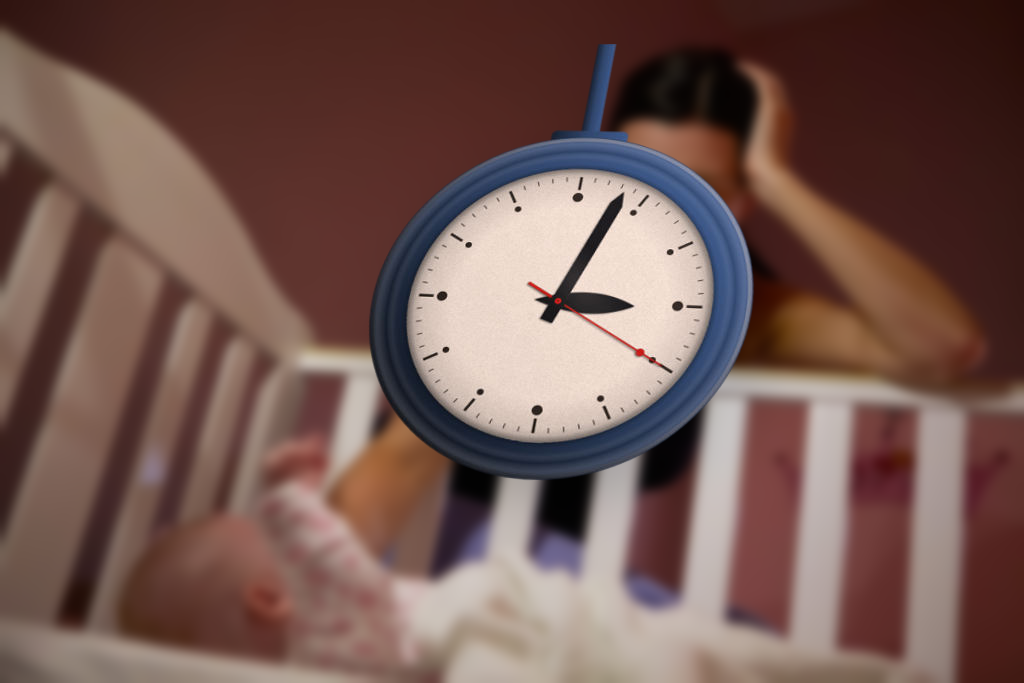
3:03:20
